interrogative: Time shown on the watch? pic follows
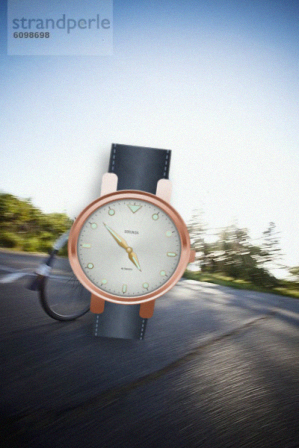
4:52
